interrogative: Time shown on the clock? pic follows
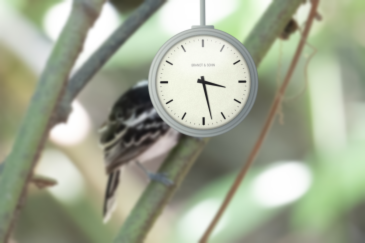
3:28
